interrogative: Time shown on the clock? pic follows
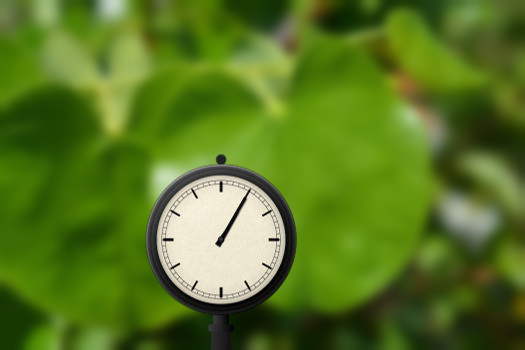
1:05
